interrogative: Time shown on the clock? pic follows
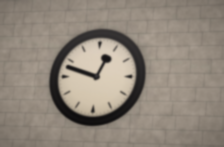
12:48
